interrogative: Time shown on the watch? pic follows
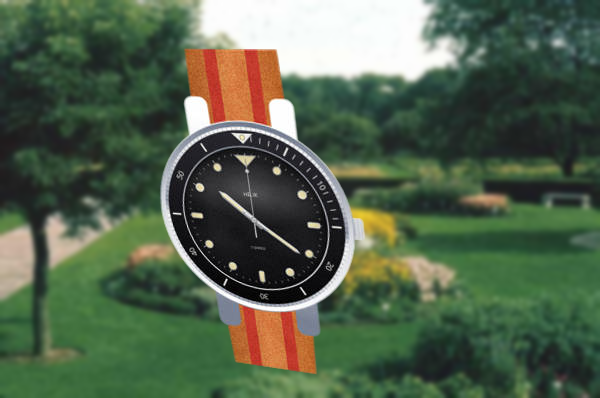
10:21:00
